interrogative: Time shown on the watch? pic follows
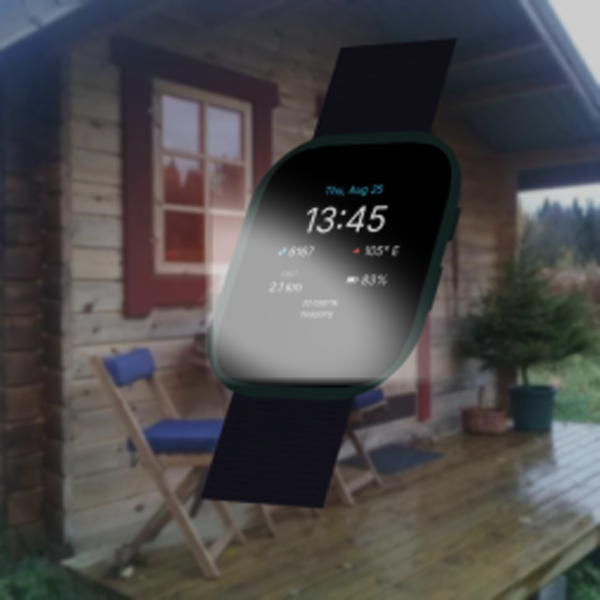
13:45
